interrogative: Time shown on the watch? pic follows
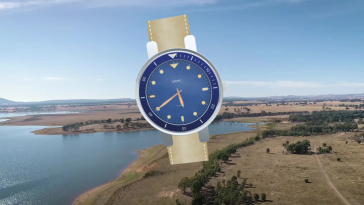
5:40
